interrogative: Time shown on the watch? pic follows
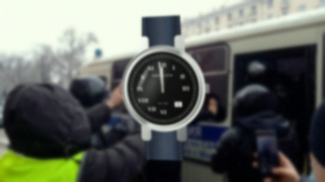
11:59
